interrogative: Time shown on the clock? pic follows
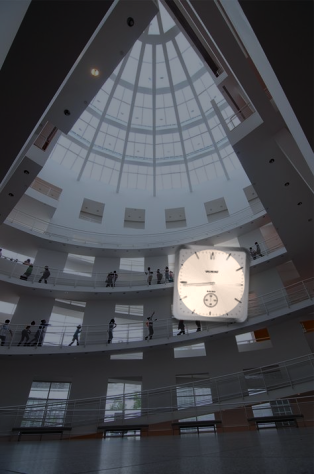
8:44
